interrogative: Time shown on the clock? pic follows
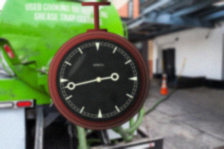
2:43
